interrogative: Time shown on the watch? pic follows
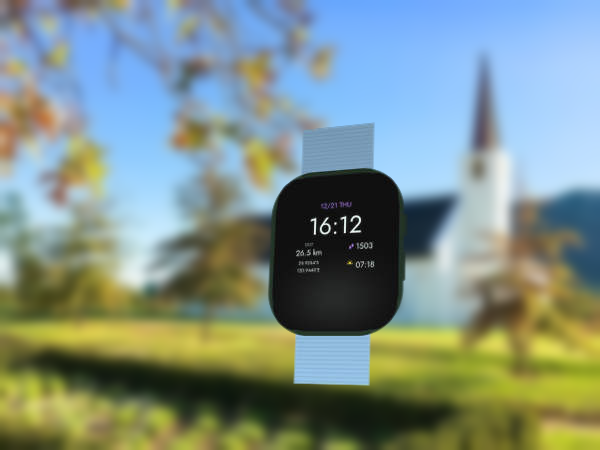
16:12
